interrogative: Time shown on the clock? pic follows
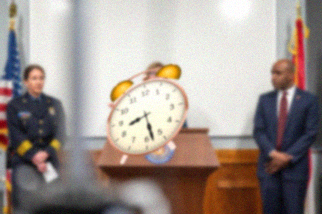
8:28
